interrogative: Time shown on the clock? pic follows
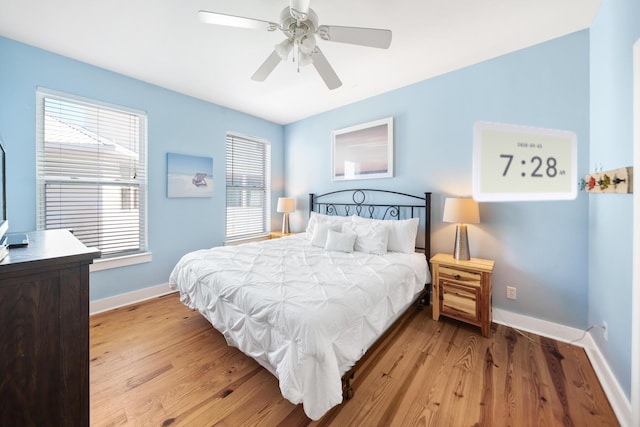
7:28
